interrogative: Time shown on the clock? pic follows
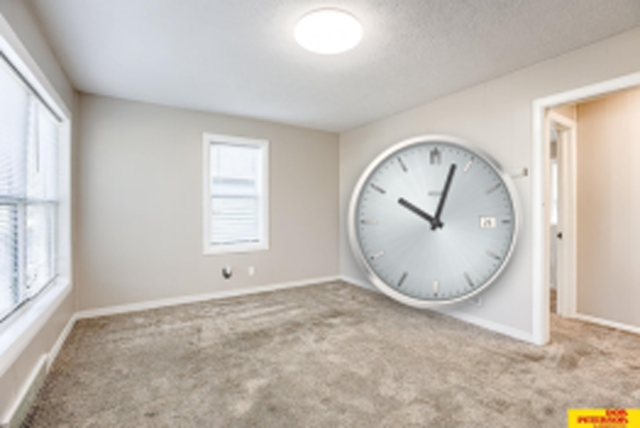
10:03
